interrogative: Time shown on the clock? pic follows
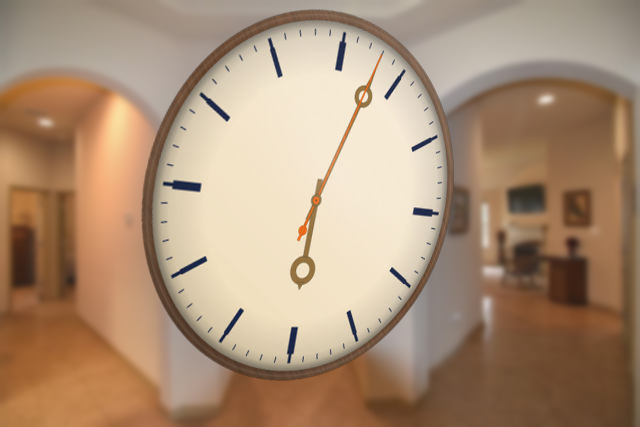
6:03:03
